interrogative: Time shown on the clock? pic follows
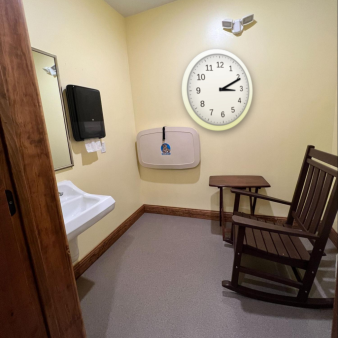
3:11
